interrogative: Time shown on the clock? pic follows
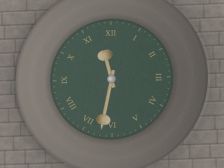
11:32
